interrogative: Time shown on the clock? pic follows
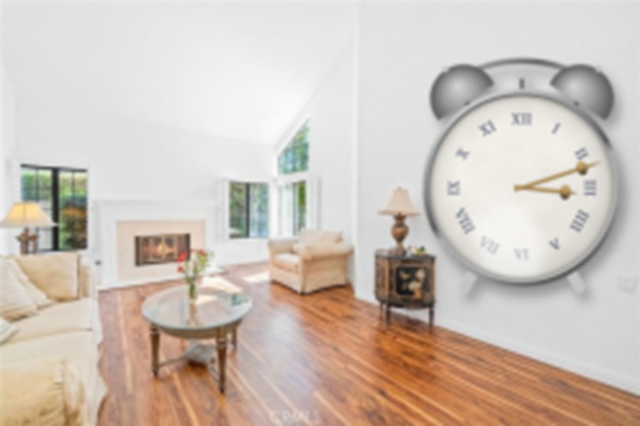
3:12
